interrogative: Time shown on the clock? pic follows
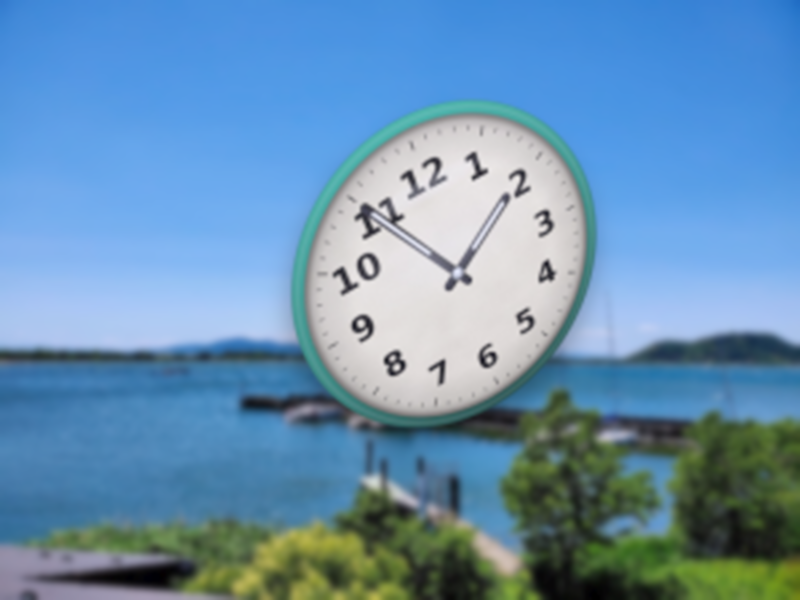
1:55
